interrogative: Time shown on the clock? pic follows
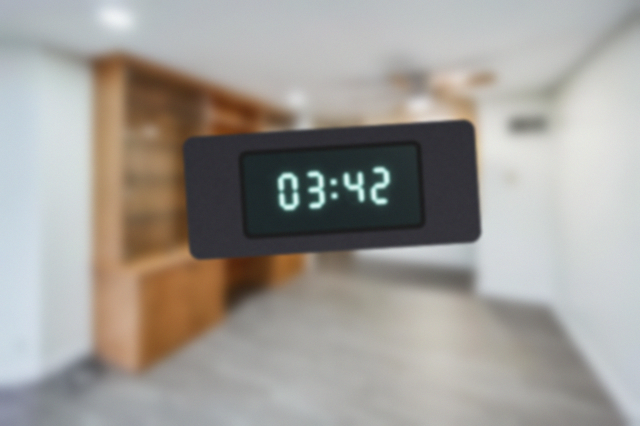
3:42
